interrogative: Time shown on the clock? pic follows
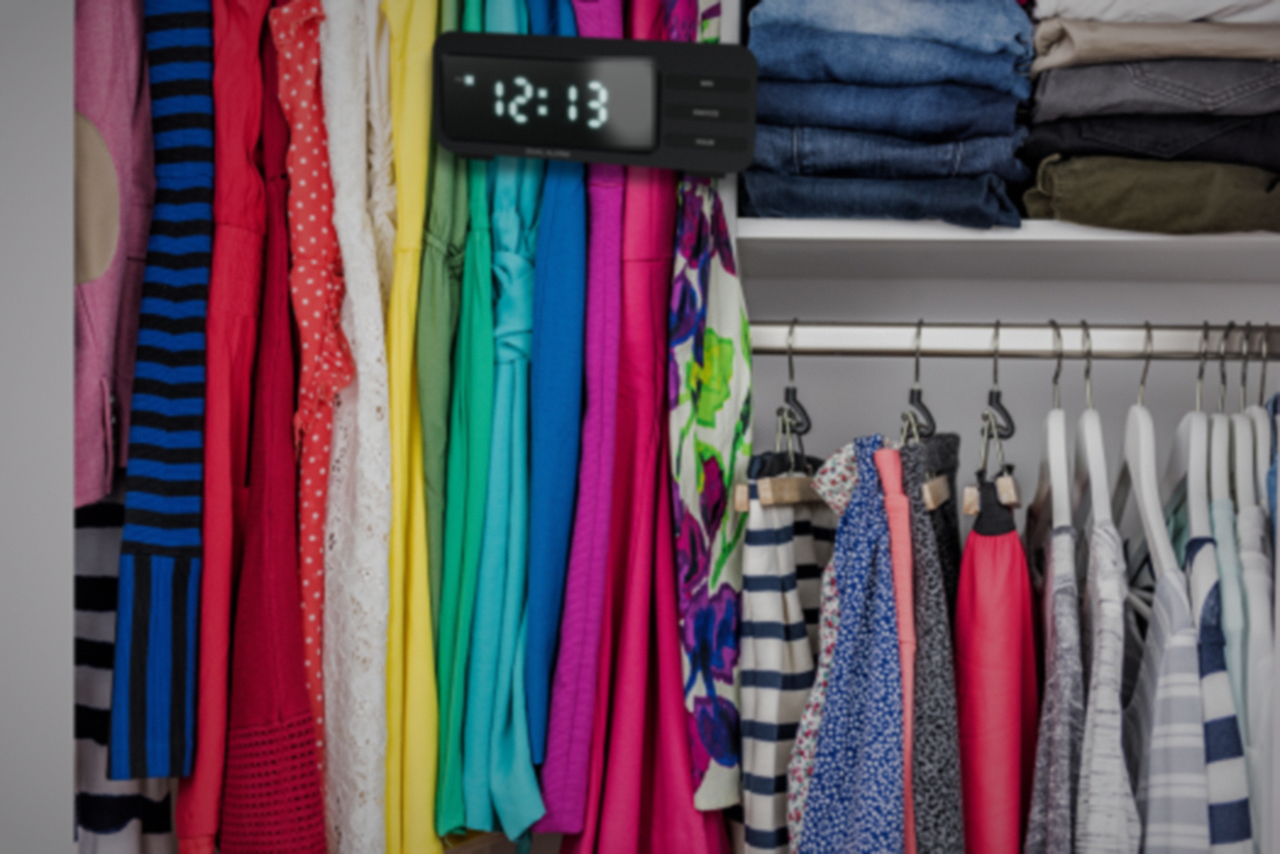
12:13
